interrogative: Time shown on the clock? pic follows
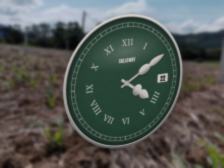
4:10
